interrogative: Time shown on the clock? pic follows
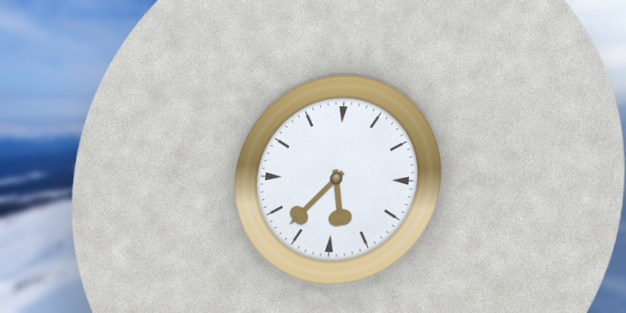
5:37
